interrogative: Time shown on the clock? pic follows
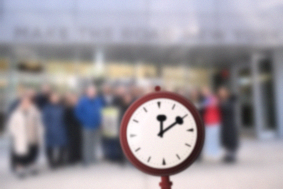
12:10
